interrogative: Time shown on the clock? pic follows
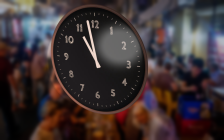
10:58
